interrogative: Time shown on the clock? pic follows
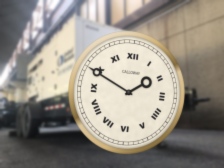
1:49
